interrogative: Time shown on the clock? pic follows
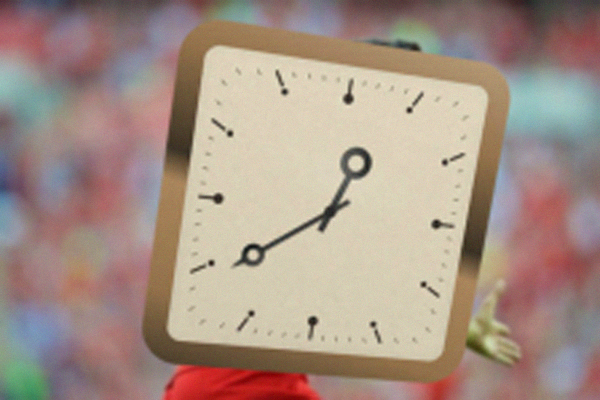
12:39
